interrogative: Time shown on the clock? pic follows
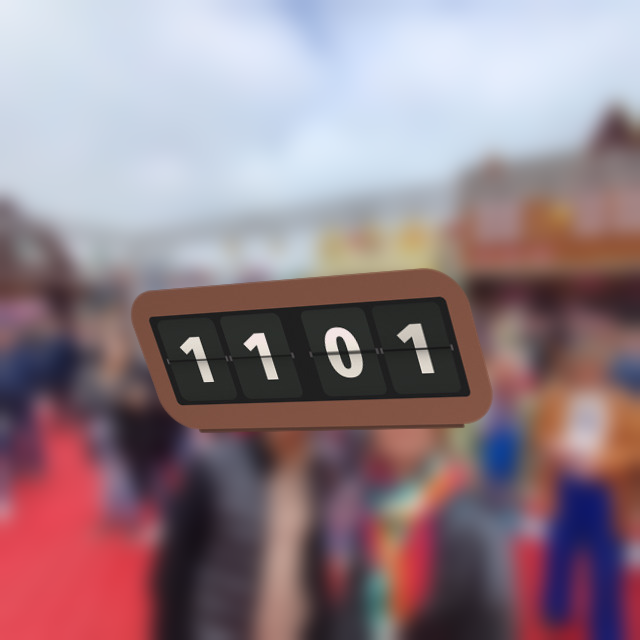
11:01
